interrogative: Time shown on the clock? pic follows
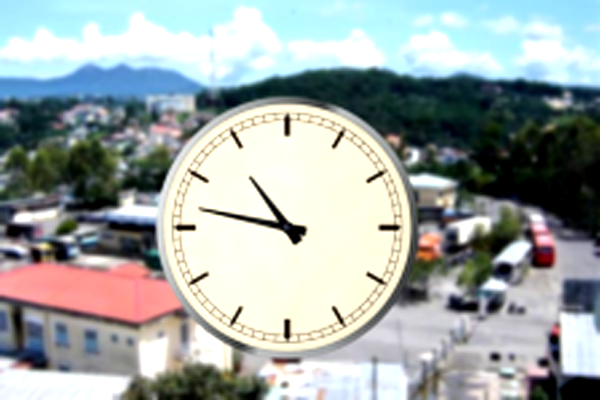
10:47
